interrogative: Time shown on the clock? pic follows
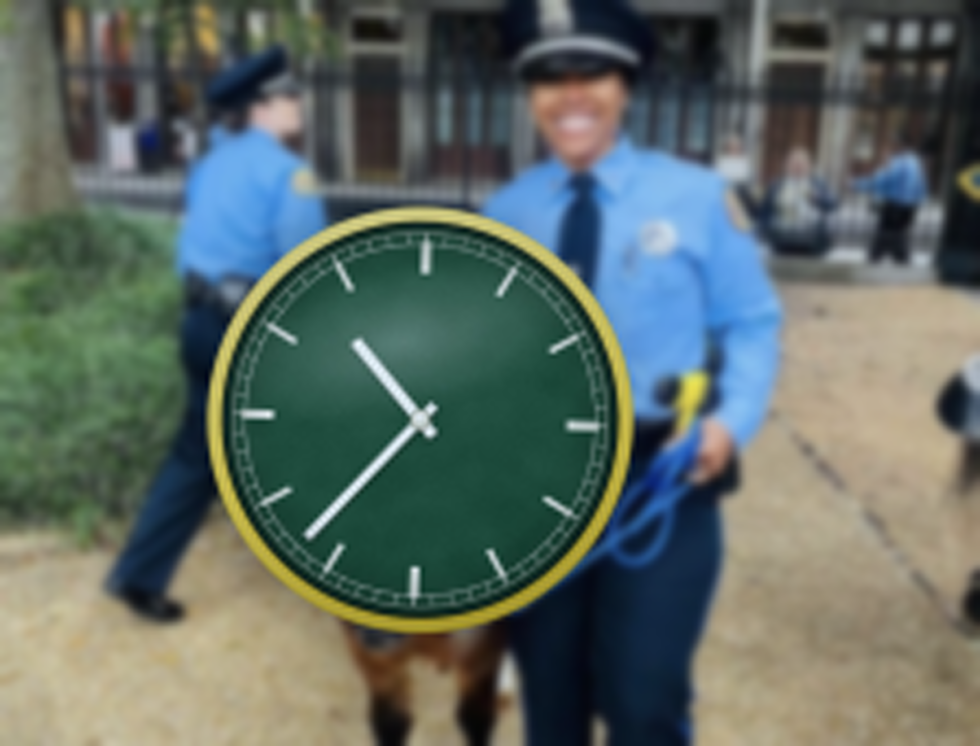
10:37
